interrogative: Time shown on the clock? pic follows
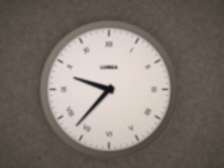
9:37
